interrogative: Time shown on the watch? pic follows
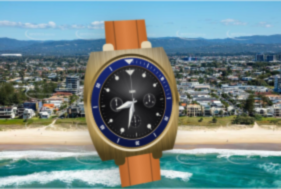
8:33
